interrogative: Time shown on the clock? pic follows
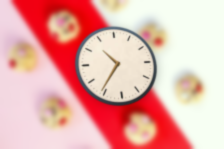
10:36
